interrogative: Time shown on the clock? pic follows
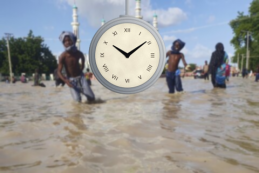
10:09
